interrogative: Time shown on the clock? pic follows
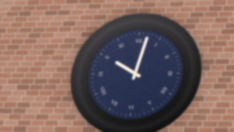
10:02
